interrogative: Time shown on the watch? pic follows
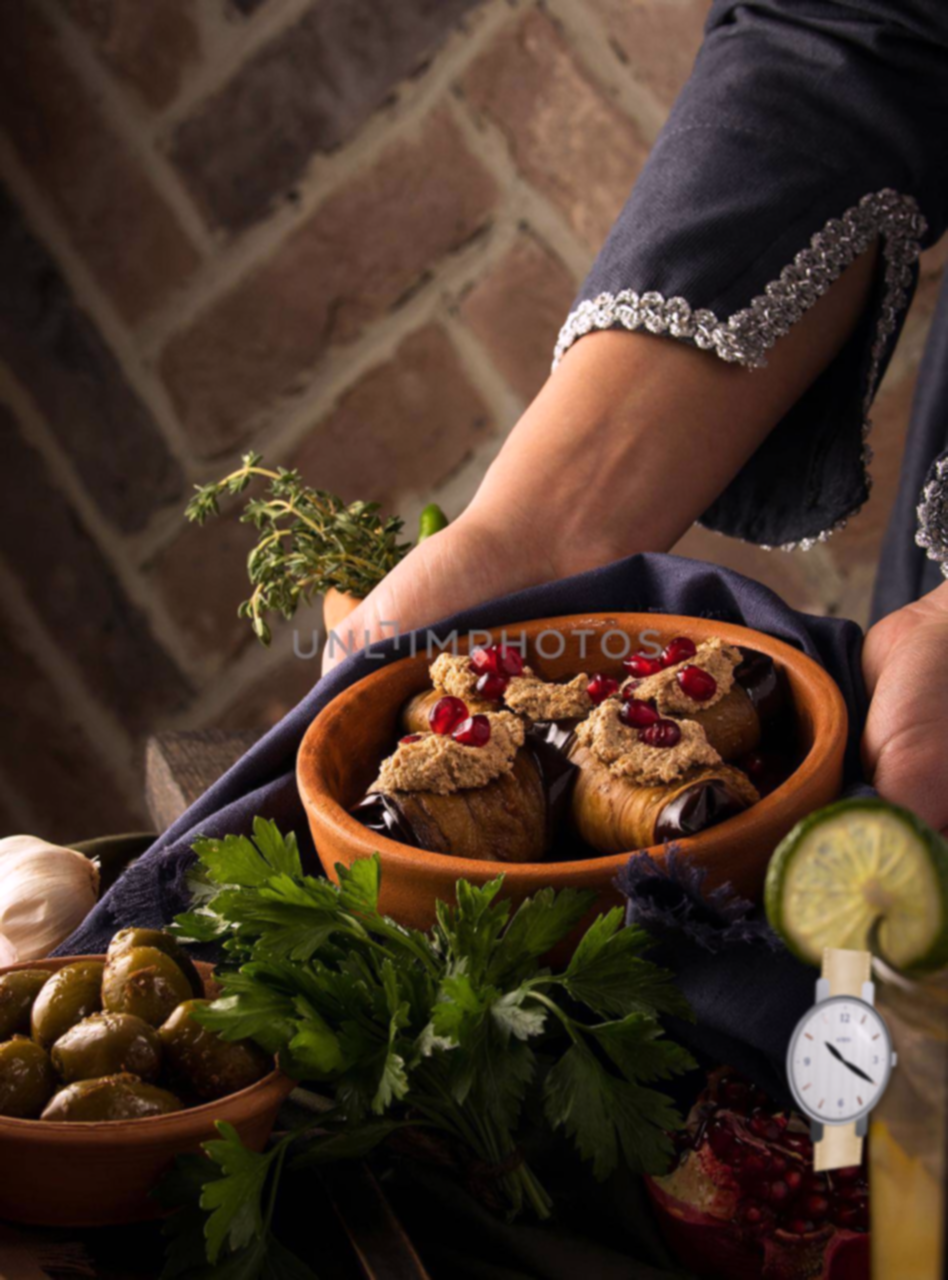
10:20
